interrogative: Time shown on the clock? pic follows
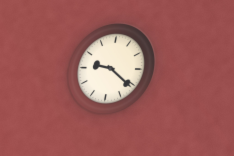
9:21
